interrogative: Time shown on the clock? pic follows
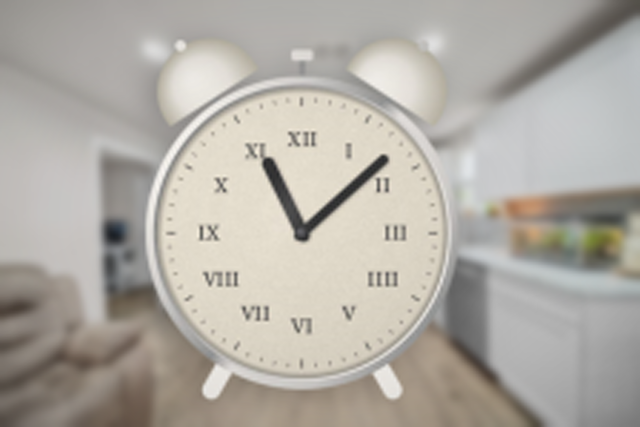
11:08
